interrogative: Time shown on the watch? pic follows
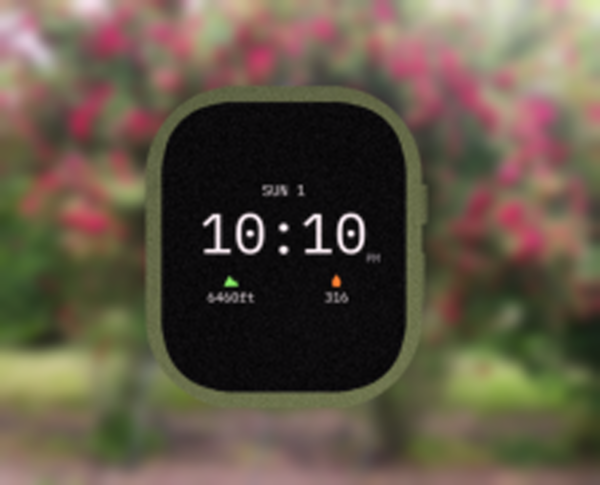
10:10
